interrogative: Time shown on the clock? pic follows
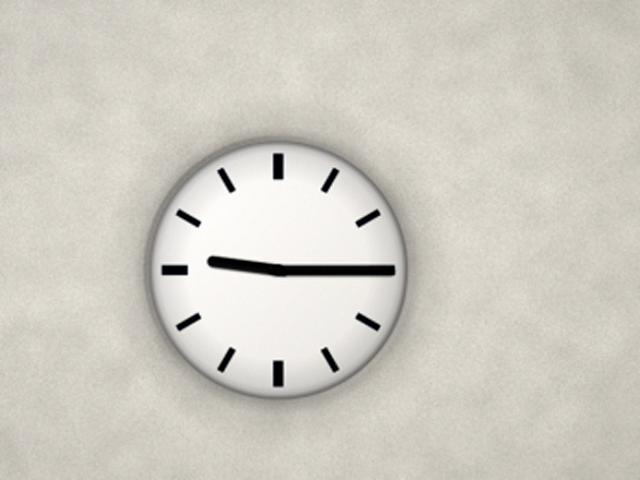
9:15
